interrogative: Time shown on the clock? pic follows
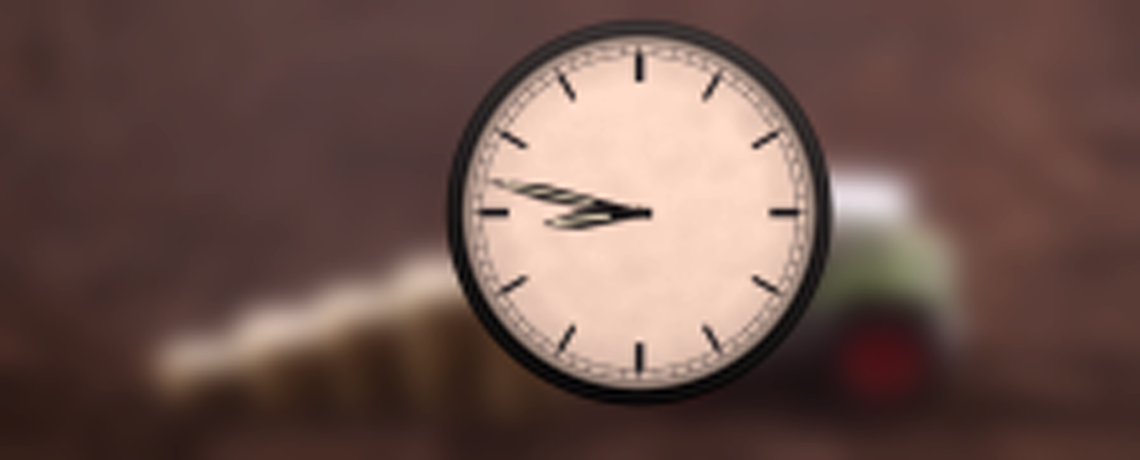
8:47
